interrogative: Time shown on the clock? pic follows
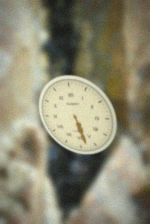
5:28
